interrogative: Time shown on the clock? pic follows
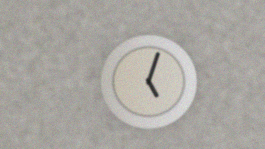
5:03
